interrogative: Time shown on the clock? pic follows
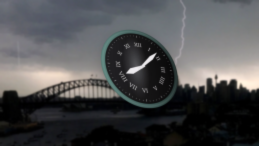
8:08
